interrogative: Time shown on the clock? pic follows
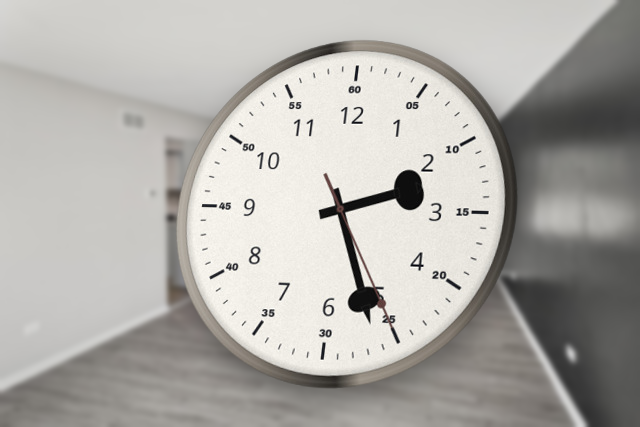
2:26:25
